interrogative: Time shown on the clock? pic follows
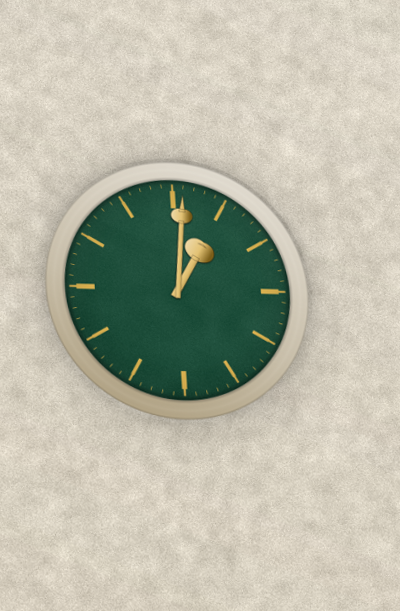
1:01
